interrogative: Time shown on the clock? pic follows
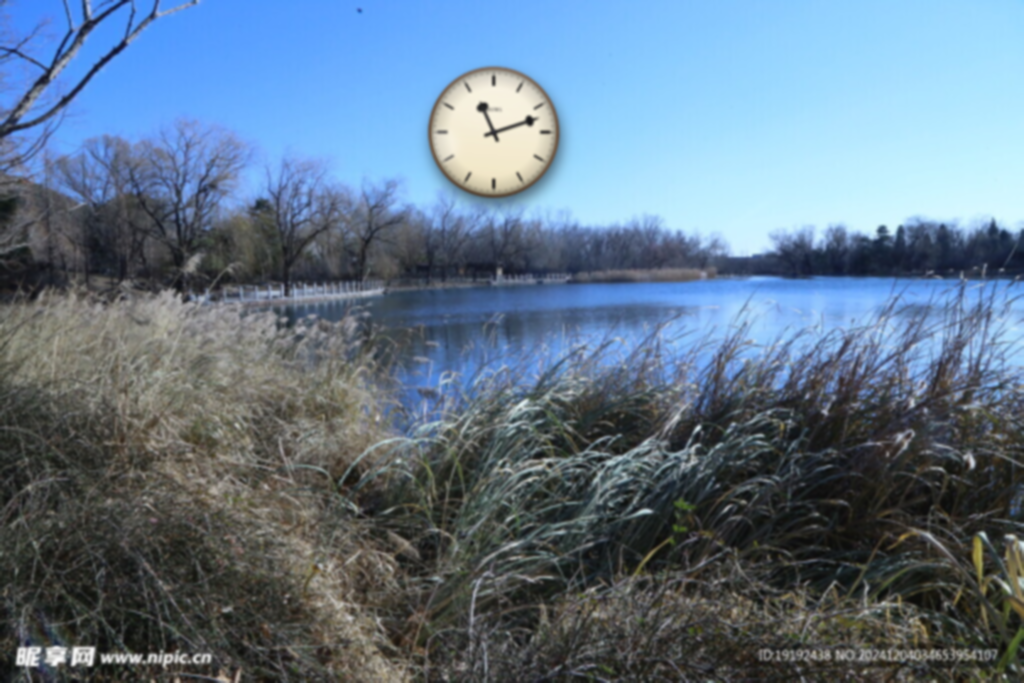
11:12
